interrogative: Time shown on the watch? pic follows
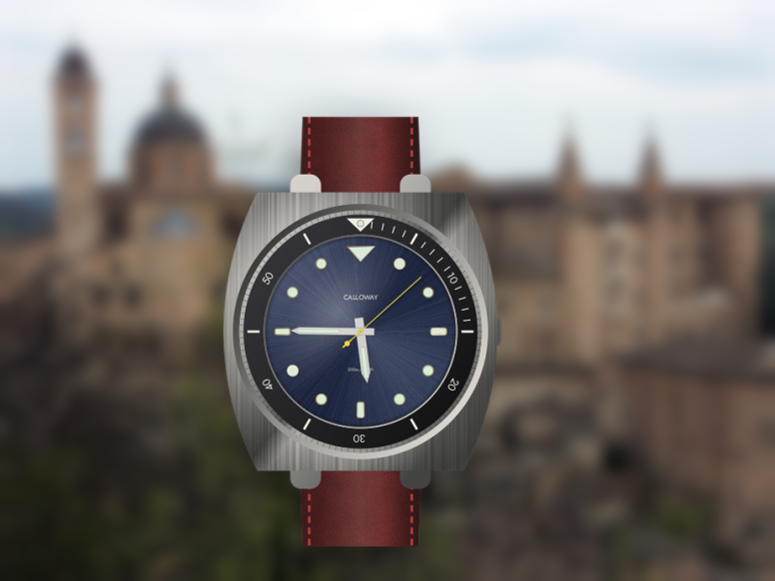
5:45:08
